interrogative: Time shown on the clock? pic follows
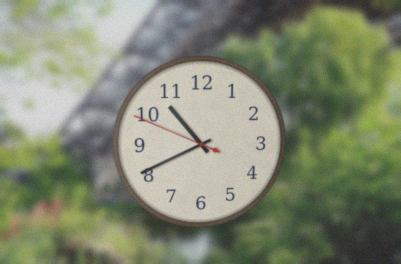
10:40:49
